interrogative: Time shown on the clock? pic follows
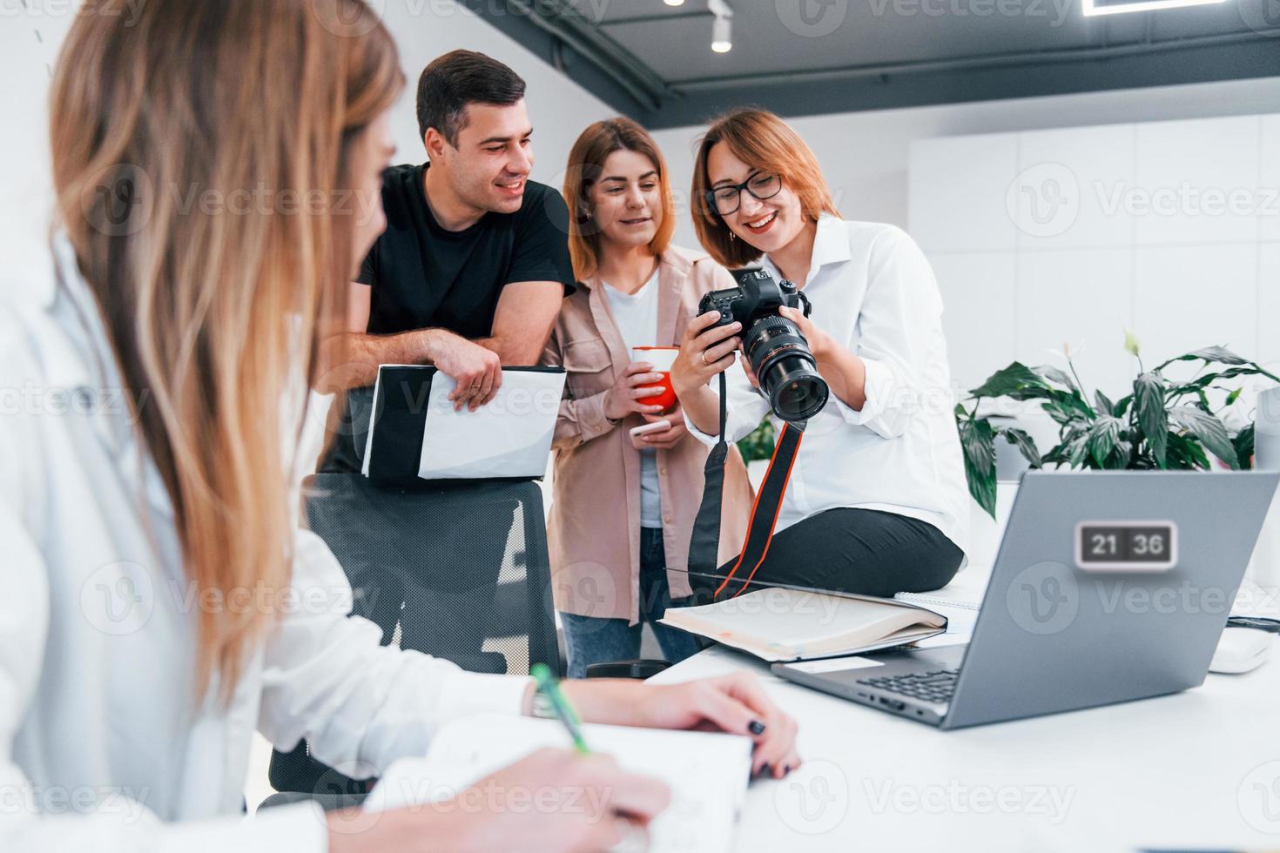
21:36
